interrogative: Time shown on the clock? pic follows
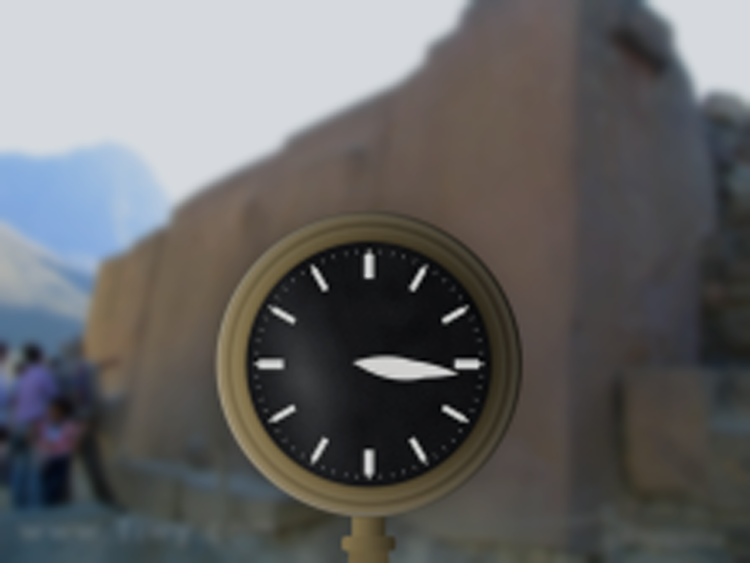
3:16
